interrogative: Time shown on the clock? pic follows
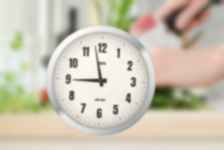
8:58
